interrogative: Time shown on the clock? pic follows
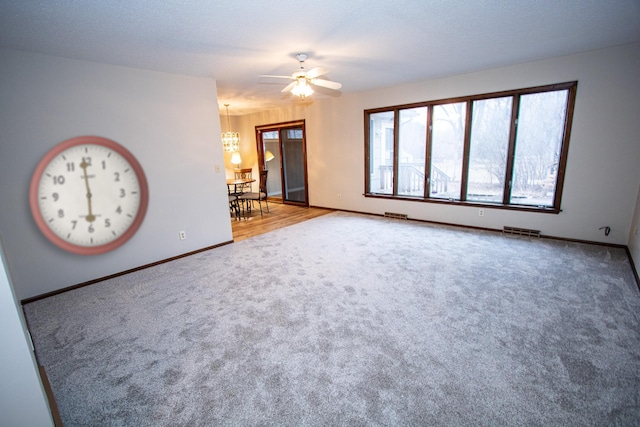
5:59
